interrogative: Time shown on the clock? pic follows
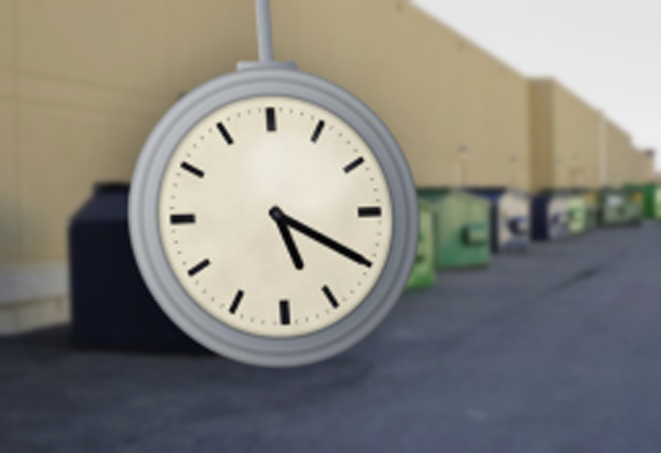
5:20
